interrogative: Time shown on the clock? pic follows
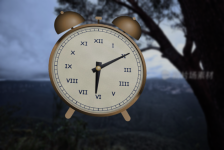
6:10
